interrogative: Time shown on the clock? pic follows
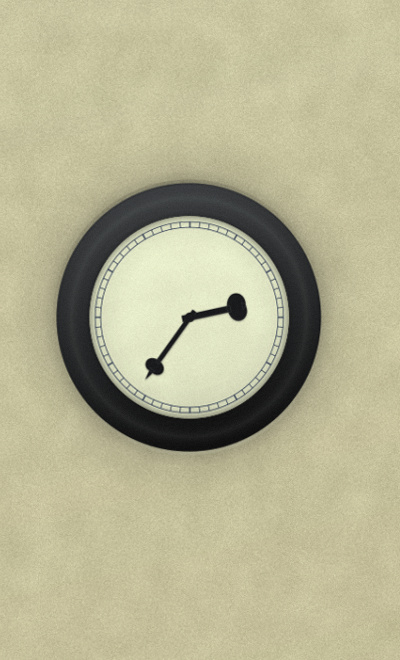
2:36
